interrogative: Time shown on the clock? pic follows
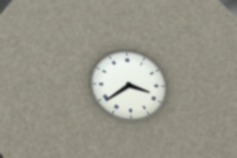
3:39
